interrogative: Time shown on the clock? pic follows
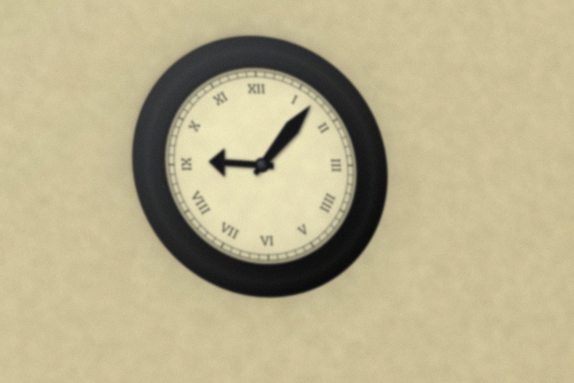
9:07
